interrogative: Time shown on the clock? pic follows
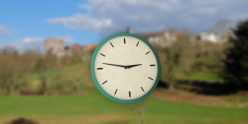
2:47
